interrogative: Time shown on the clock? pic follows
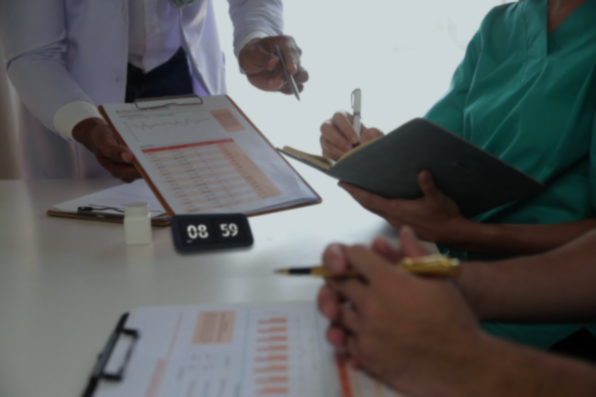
8:59
